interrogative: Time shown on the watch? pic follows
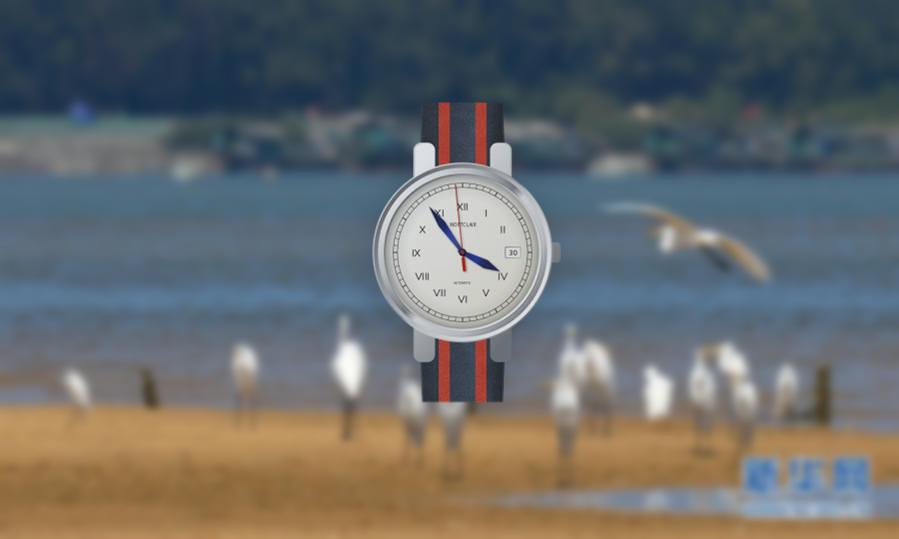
3:53:59
